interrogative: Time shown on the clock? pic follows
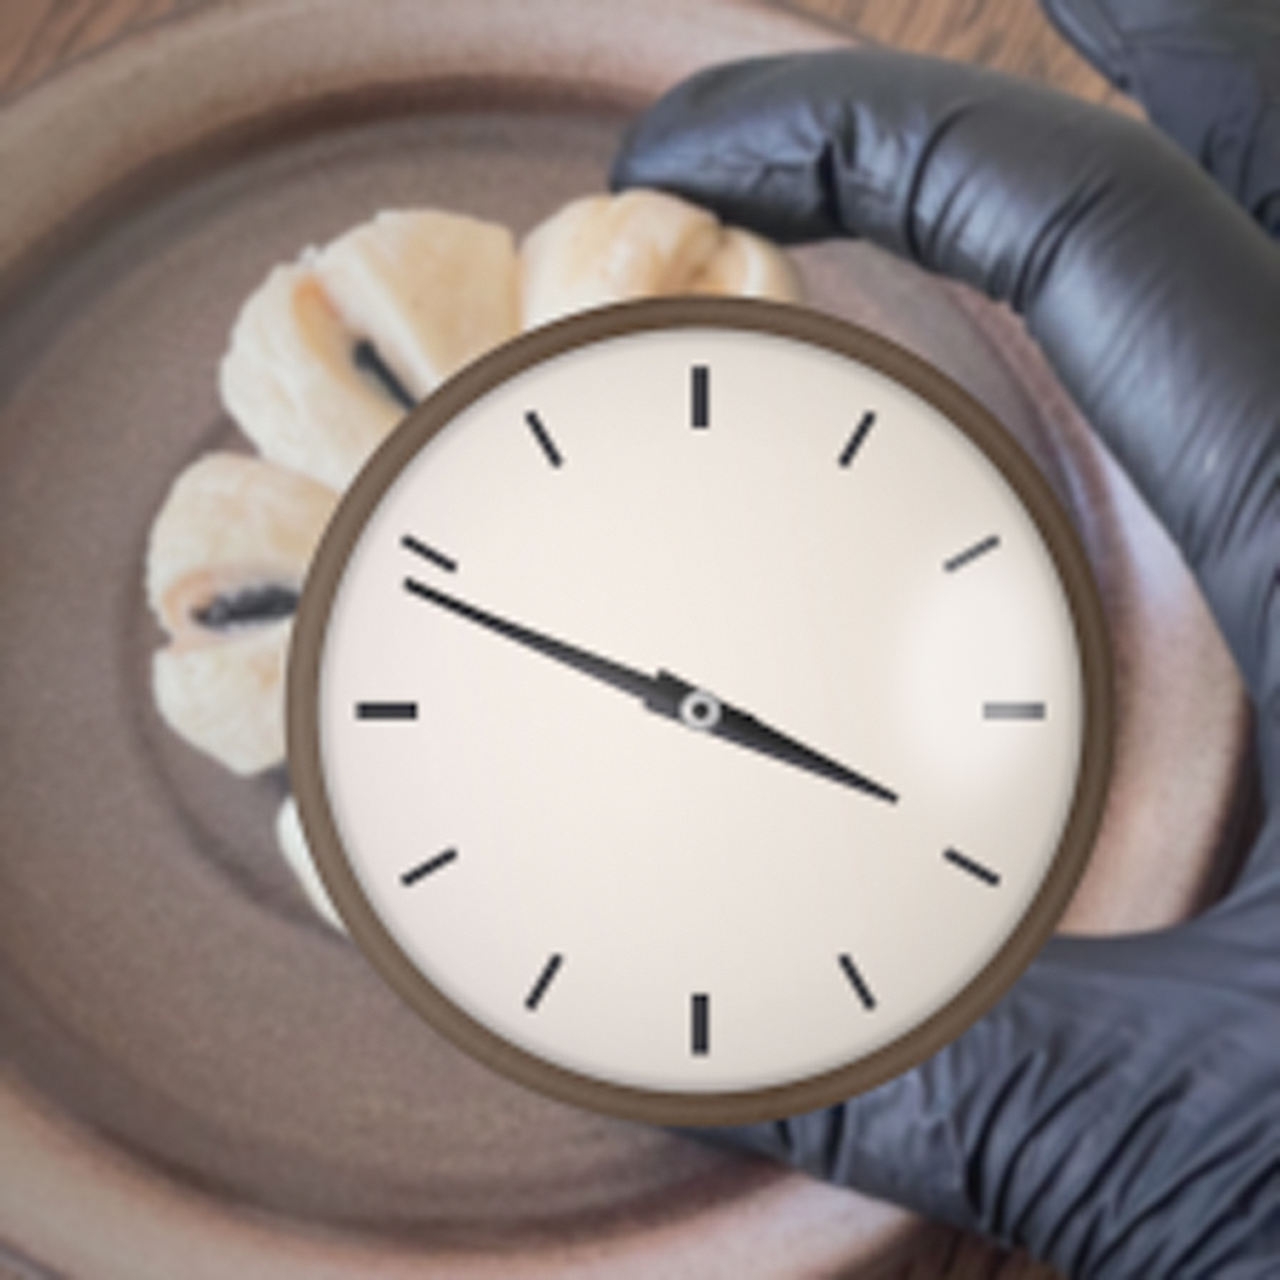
3:48:49
